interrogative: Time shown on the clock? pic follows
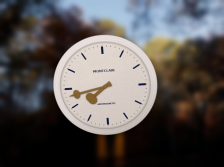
7:43
